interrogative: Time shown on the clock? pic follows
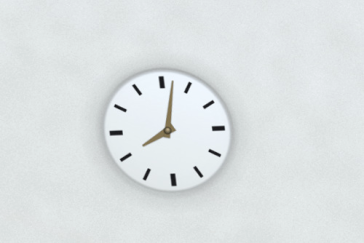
8:02
